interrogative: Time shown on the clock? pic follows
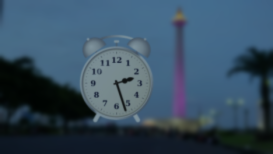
2:27
